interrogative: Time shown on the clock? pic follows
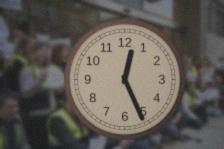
12:26
